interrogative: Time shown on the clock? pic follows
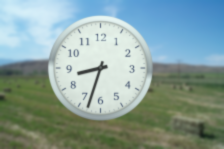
8:33
